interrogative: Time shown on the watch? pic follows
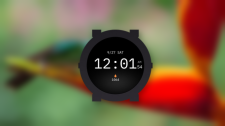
12:01
